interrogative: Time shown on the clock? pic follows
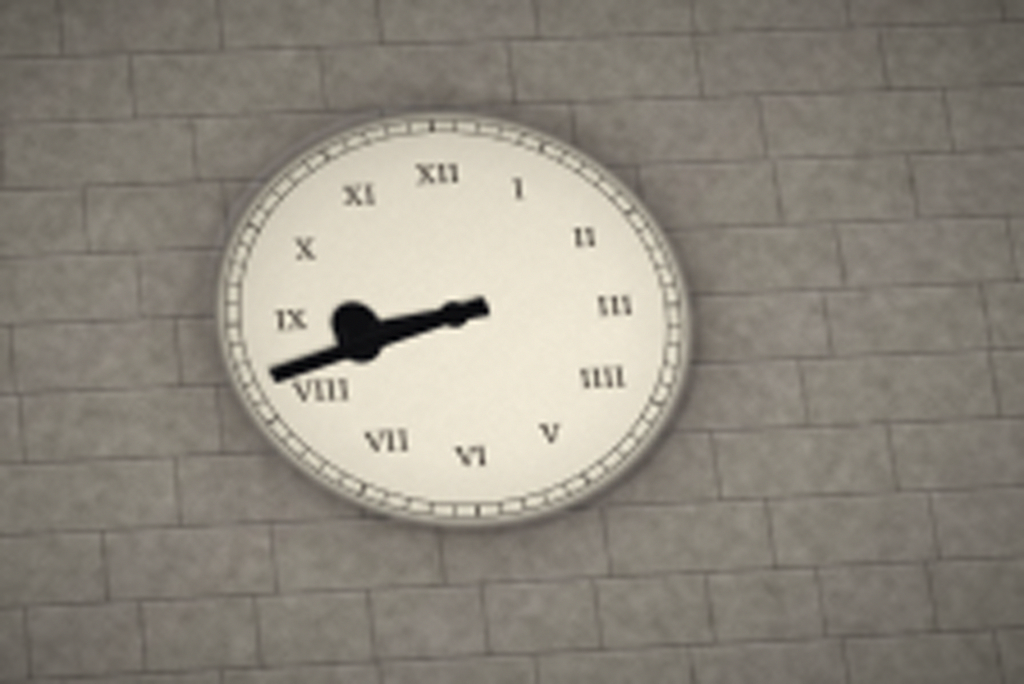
8:42
